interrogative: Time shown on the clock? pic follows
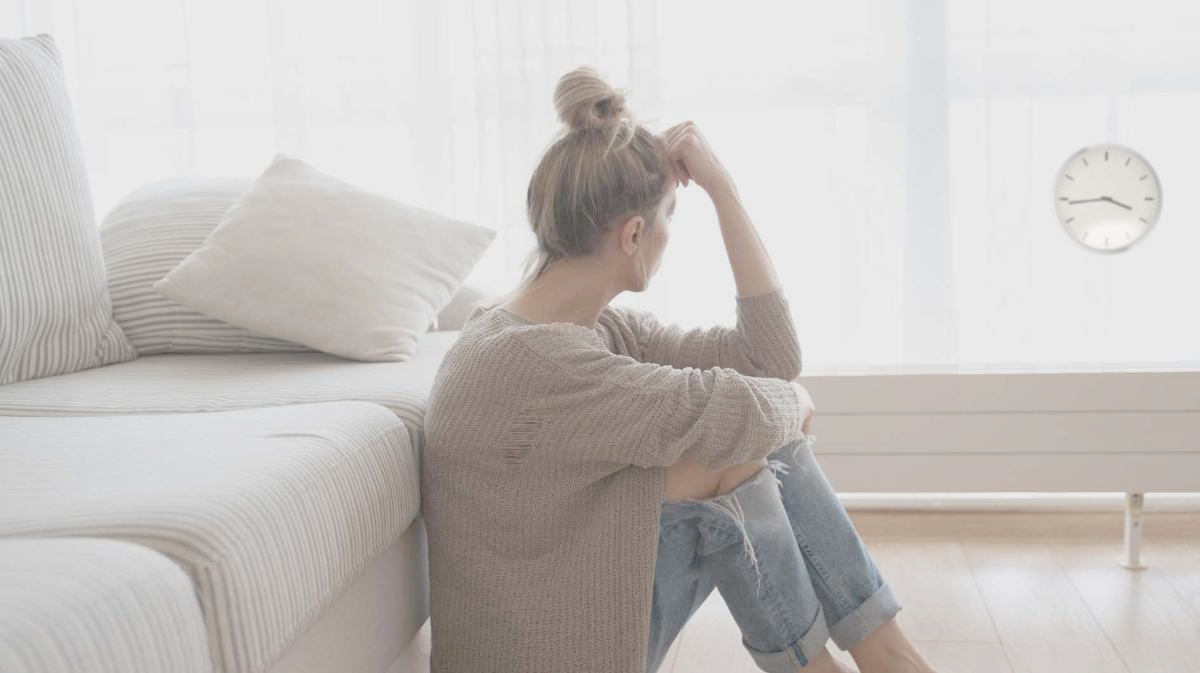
3:44
